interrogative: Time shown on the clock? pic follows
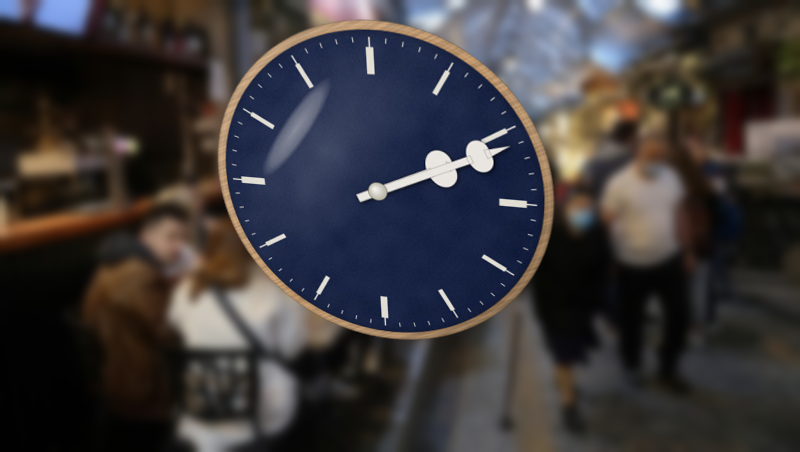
2:11
